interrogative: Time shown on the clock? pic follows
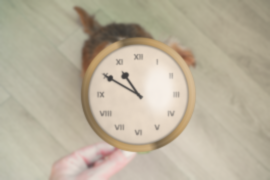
10:50
